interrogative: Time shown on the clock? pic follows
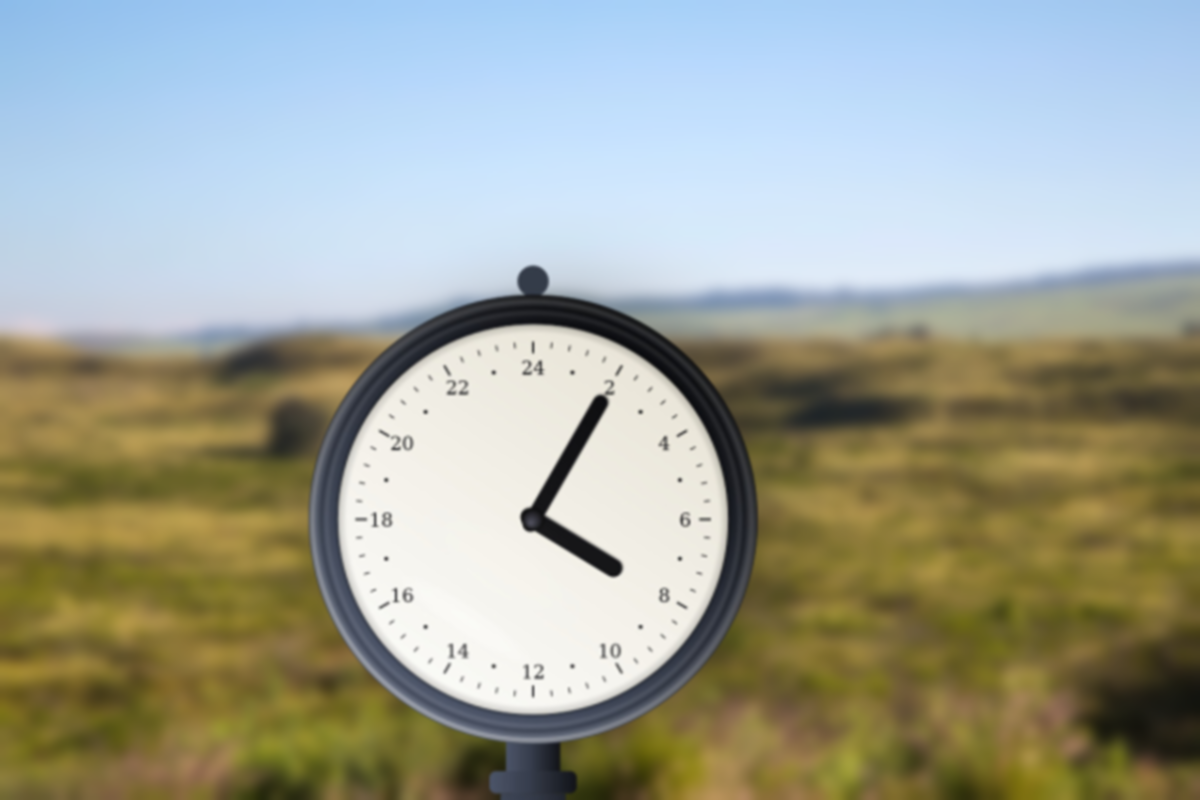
8:05
